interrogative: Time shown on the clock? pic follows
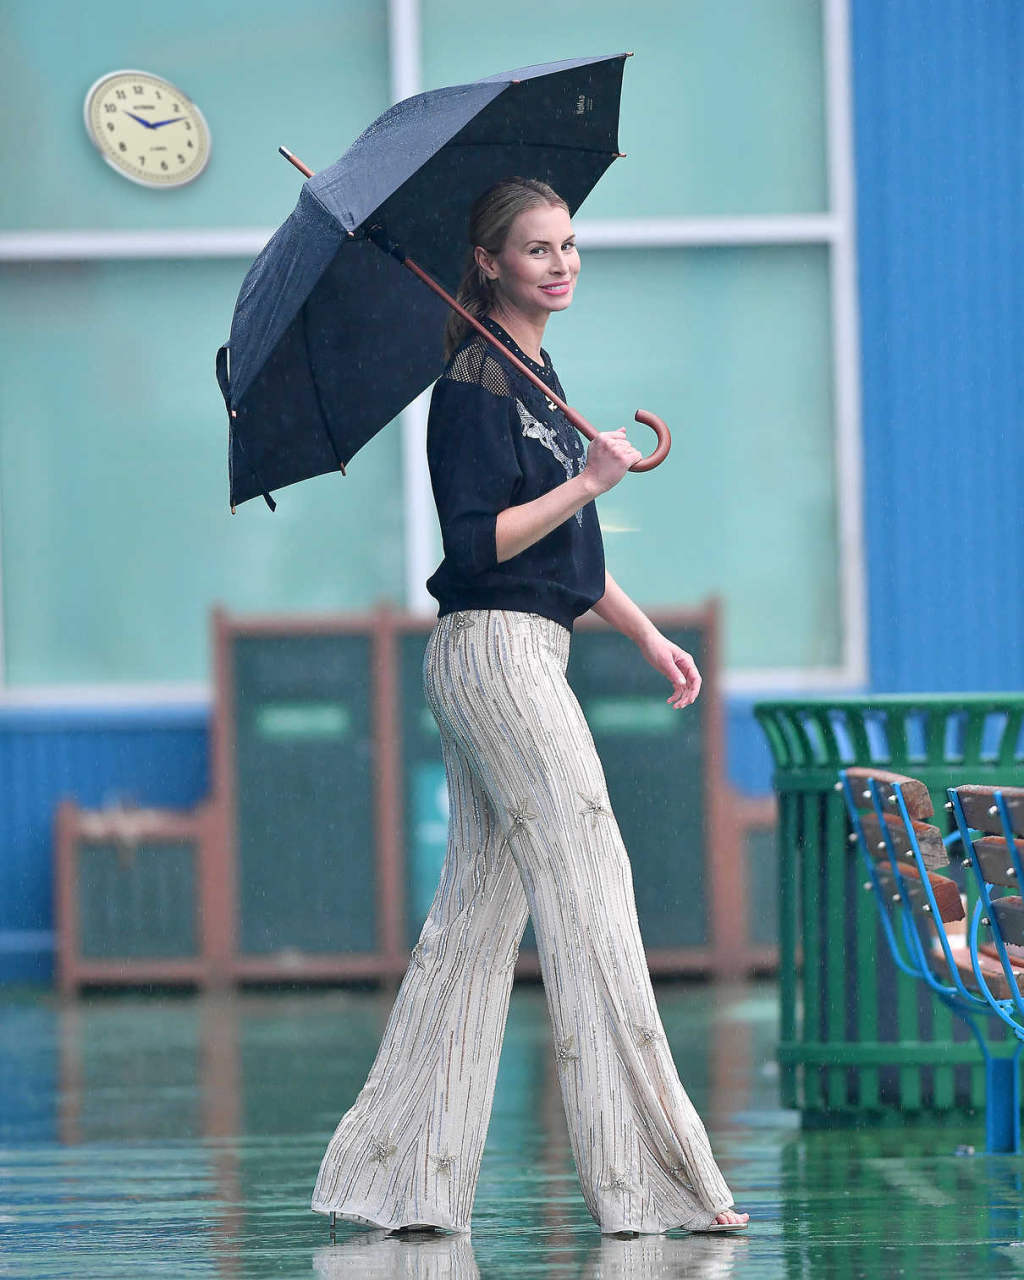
10:13
